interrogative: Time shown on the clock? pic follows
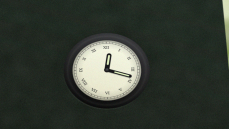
12:18
